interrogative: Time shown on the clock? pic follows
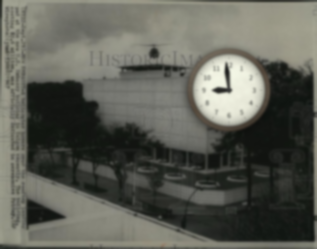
8:59
